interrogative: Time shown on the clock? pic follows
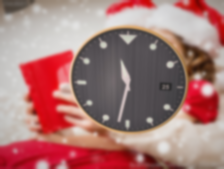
11:32
